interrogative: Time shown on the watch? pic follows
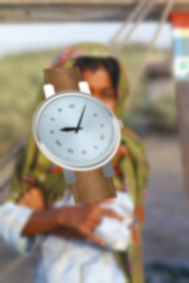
9:05
